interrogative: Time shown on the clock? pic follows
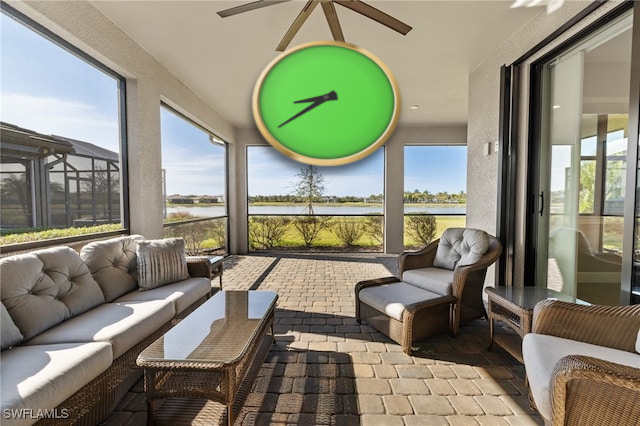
8:39
